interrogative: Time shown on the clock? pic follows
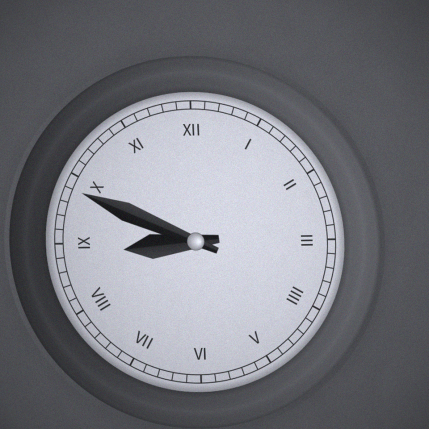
8:49
